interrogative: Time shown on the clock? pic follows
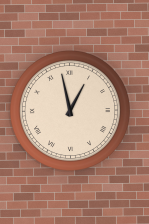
12:58
